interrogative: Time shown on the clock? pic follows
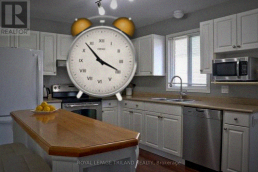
3:53
